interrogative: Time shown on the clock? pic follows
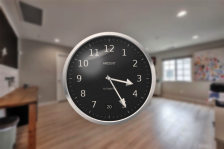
3:25
